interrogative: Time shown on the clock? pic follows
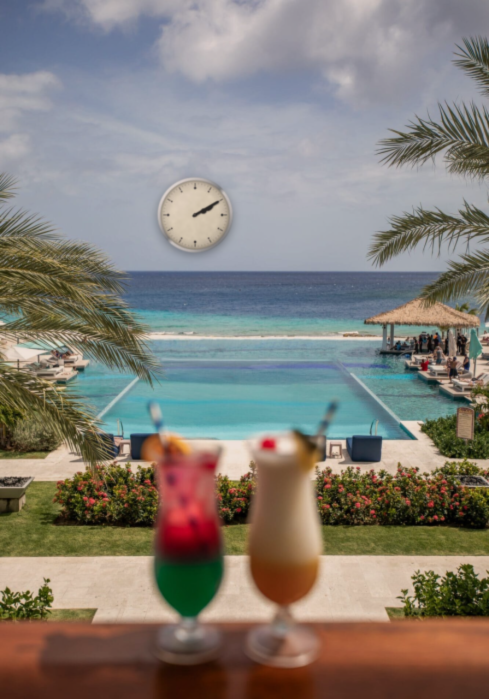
2:10
